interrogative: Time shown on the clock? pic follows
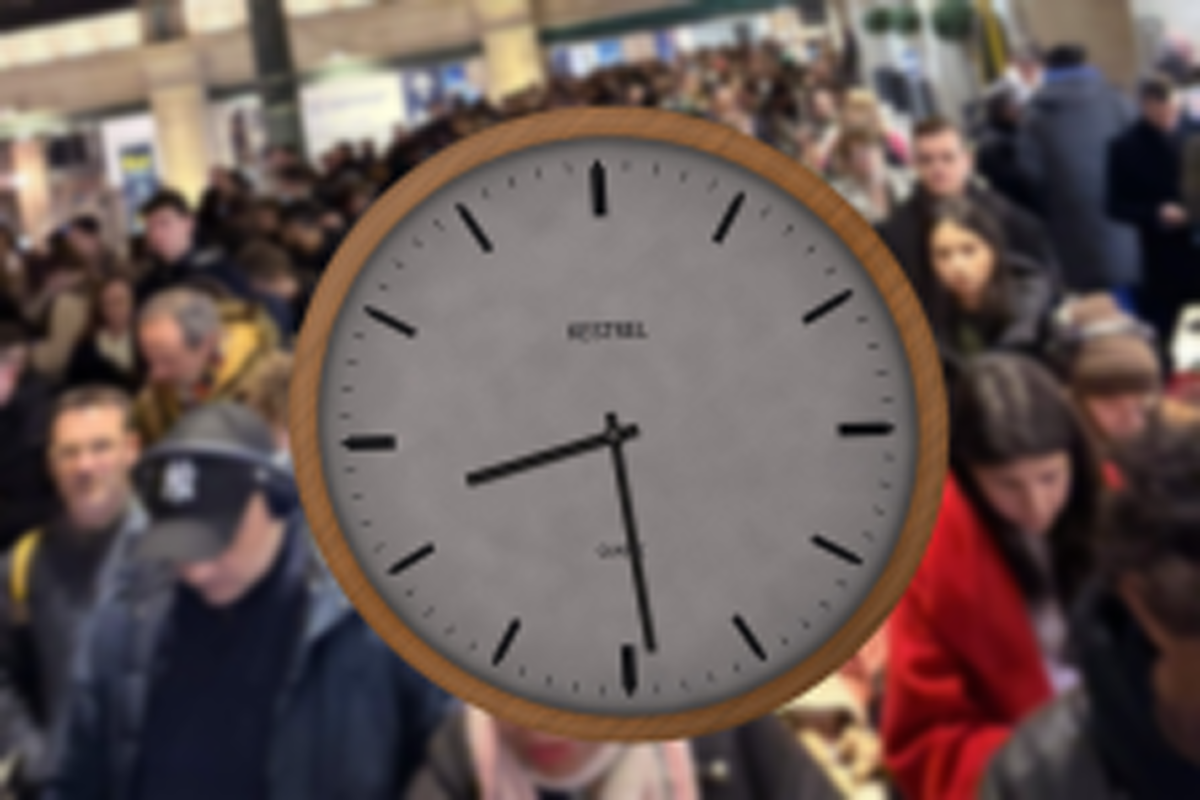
8:29
